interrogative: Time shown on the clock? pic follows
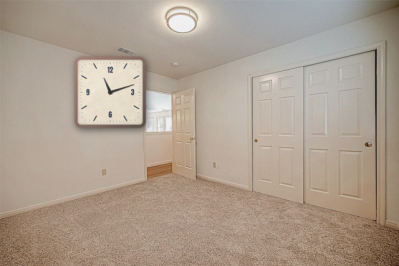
11:12
